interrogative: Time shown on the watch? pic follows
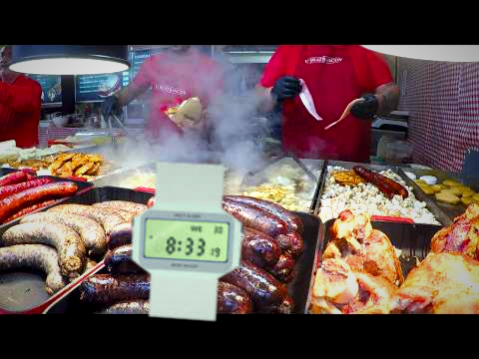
8:33
